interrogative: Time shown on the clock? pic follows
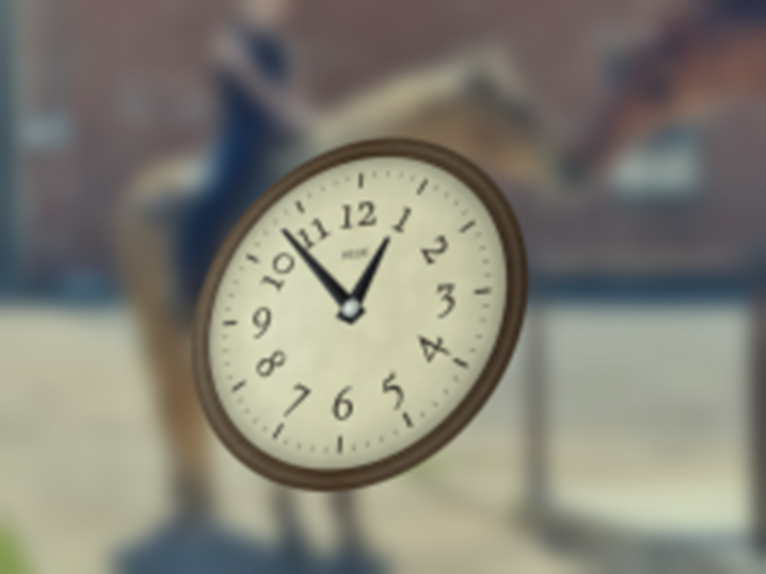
12:53
